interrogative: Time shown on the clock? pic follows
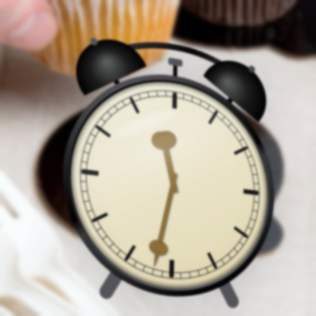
11:32
